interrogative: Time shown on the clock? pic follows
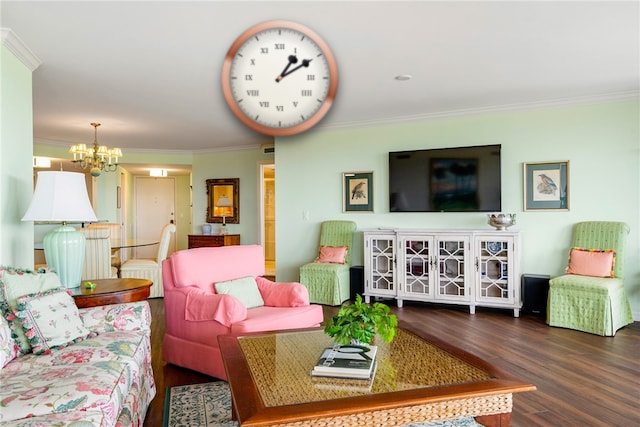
1:10
